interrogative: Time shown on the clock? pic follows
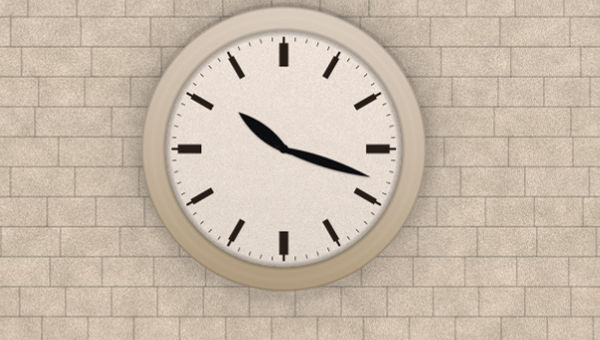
10:18
